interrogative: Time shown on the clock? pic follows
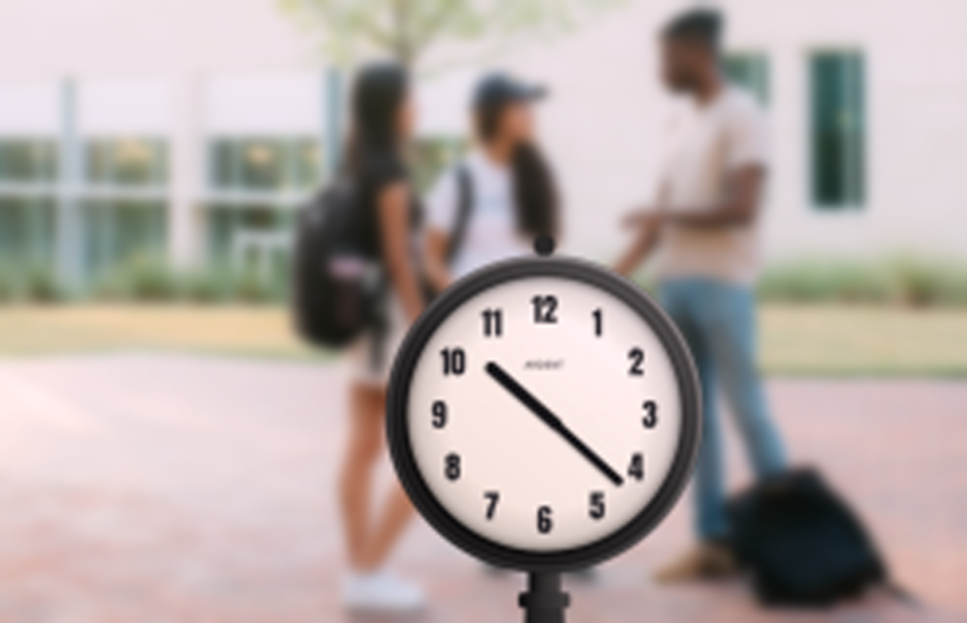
10:22
